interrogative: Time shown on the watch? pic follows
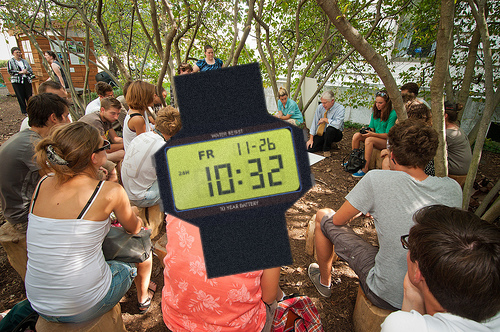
10:32
